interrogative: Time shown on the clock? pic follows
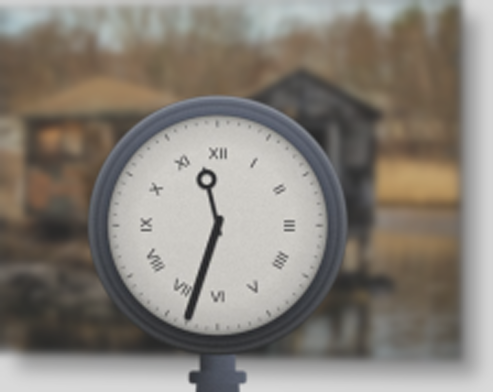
11:33
